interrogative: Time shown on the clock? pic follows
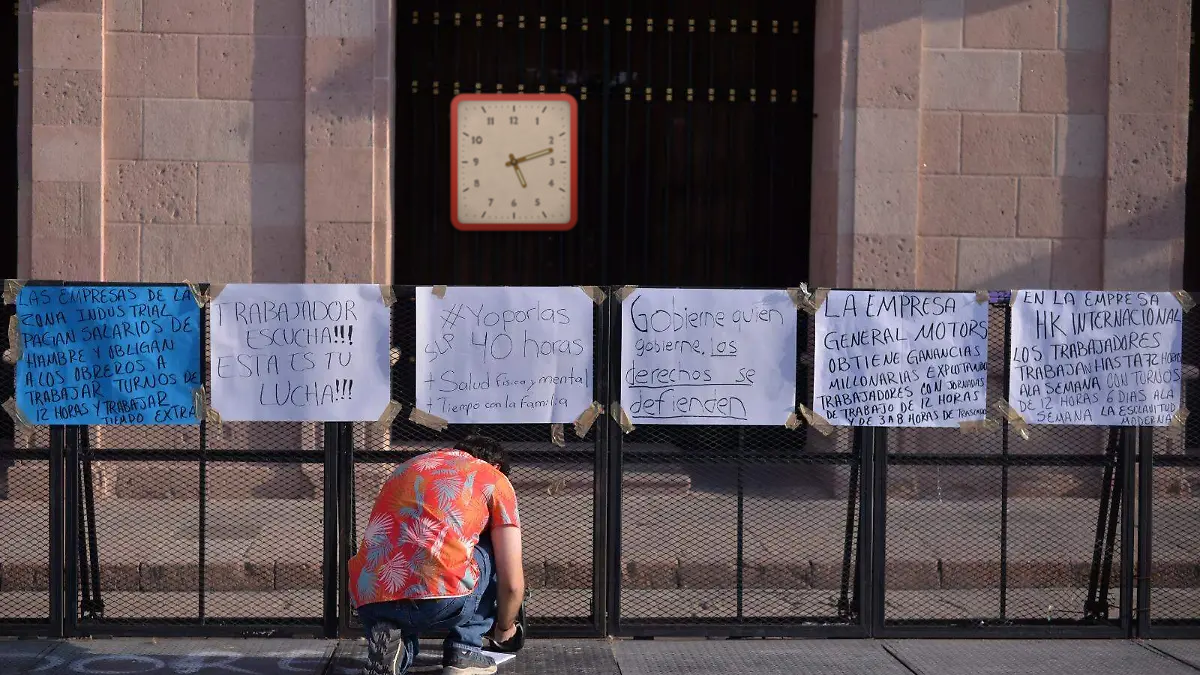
5:12
